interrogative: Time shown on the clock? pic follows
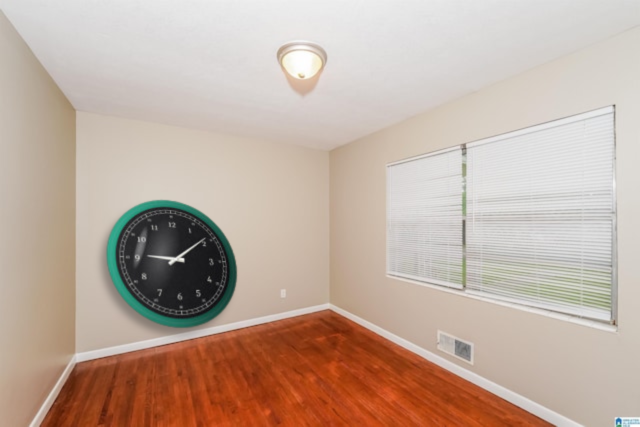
9:09
